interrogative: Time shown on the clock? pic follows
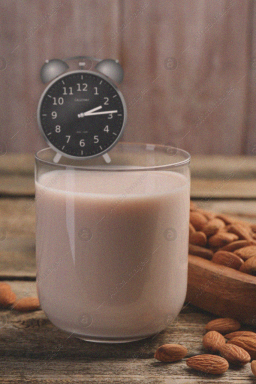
2:14
